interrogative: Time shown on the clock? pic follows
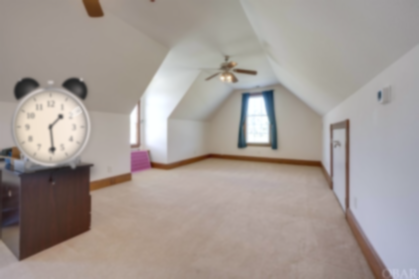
1:29
